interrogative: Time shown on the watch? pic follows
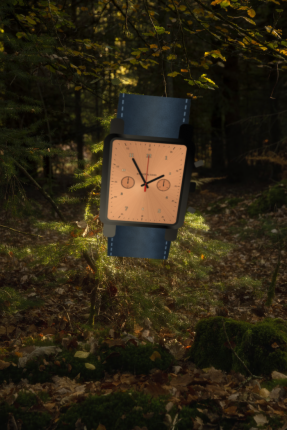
1:55
